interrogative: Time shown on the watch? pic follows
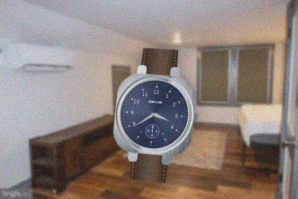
3:39
